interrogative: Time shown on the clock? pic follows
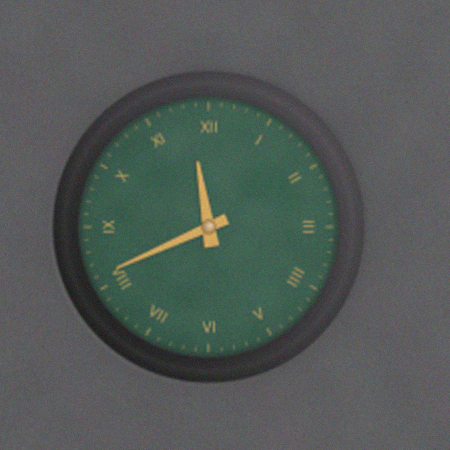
11:41
